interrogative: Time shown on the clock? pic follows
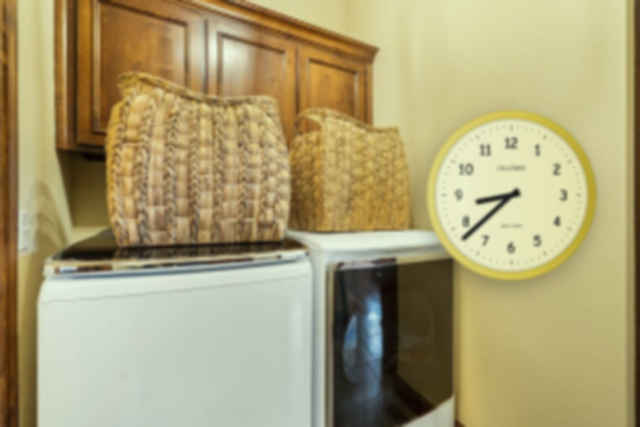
8:38
